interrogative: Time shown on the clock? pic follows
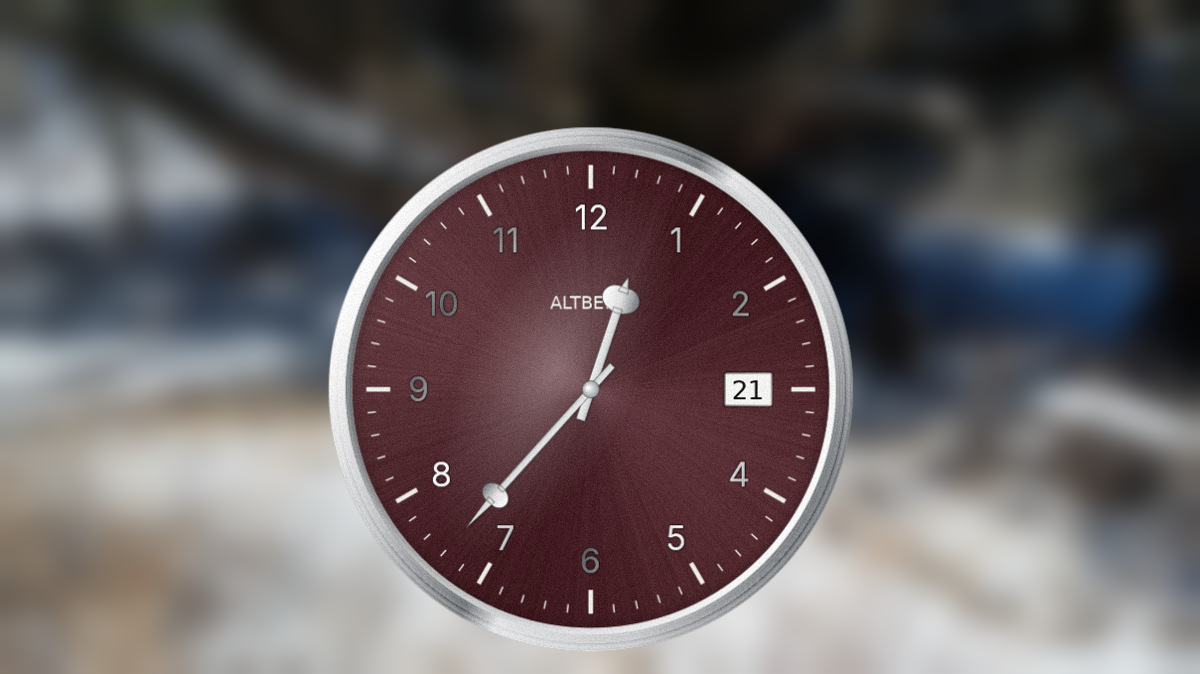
12:37
